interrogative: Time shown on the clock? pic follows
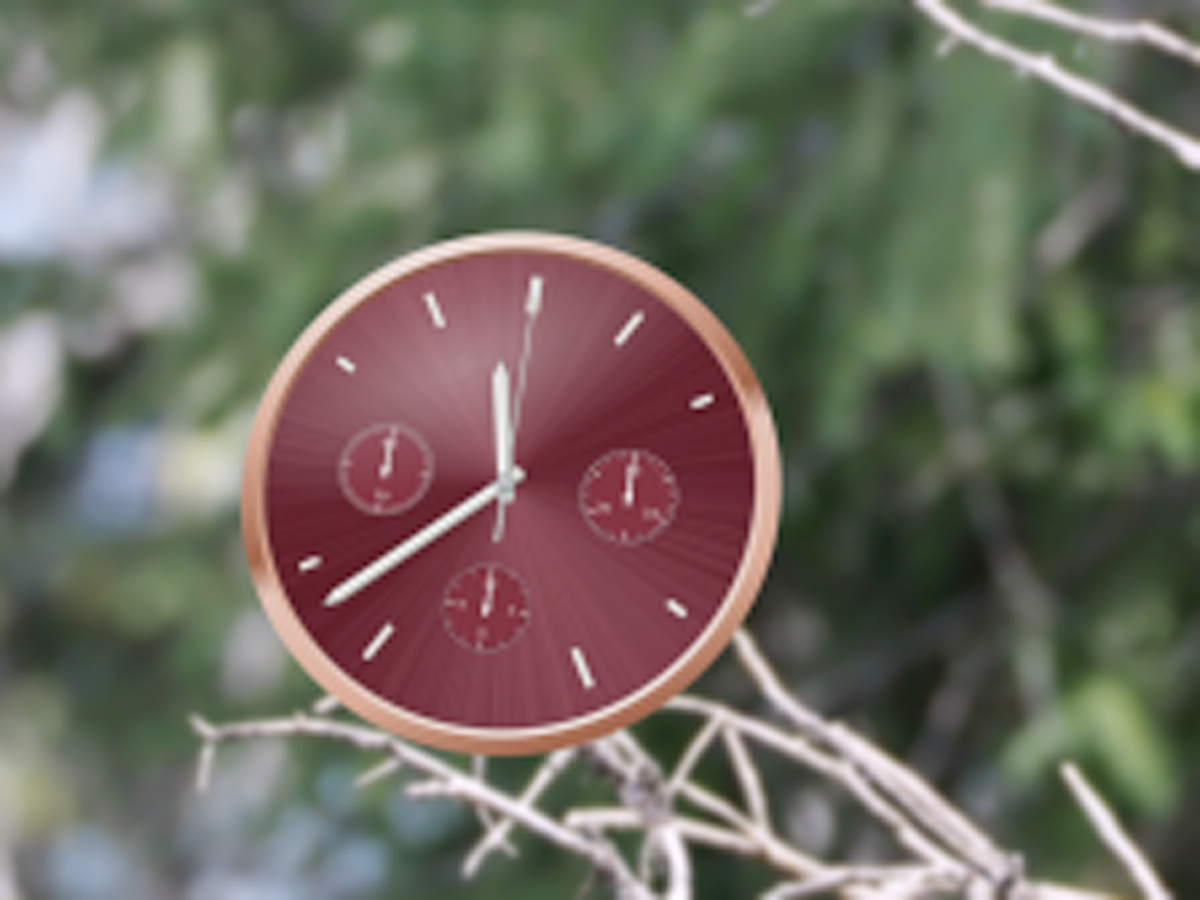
11:38
